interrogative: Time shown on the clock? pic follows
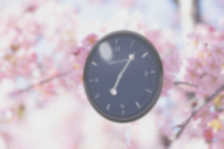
7:07
